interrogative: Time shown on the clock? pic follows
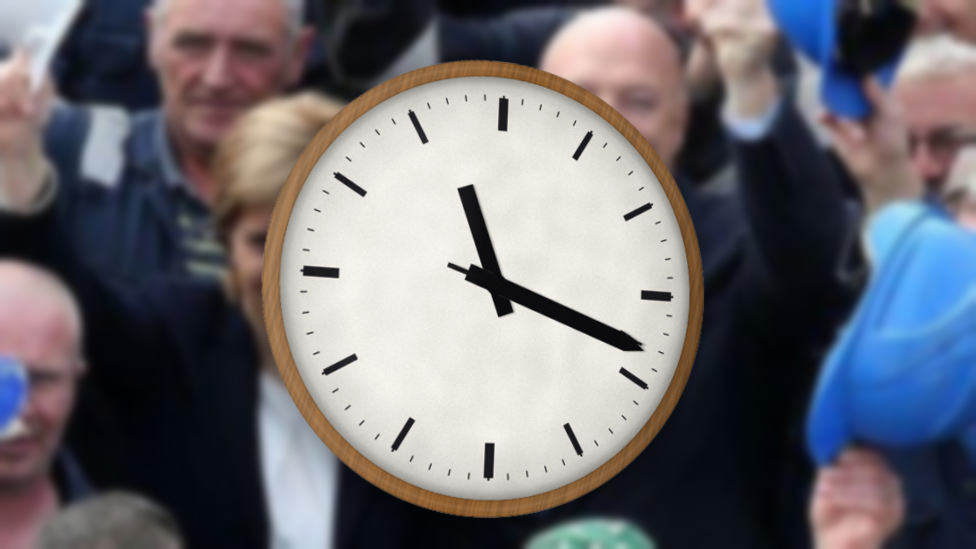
11:18:18
